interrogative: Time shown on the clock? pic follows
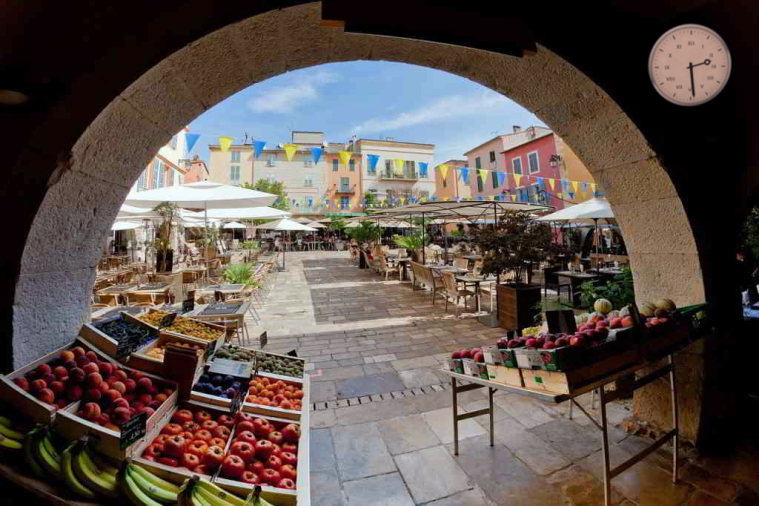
2:29
